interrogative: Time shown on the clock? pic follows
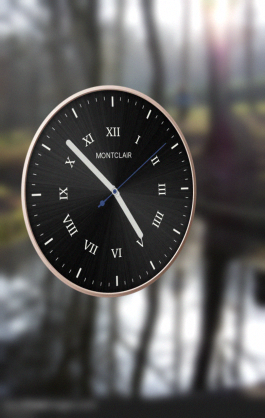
4:52:09
